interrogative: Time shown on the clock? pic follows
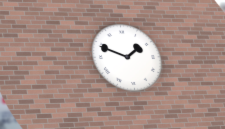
1:49
